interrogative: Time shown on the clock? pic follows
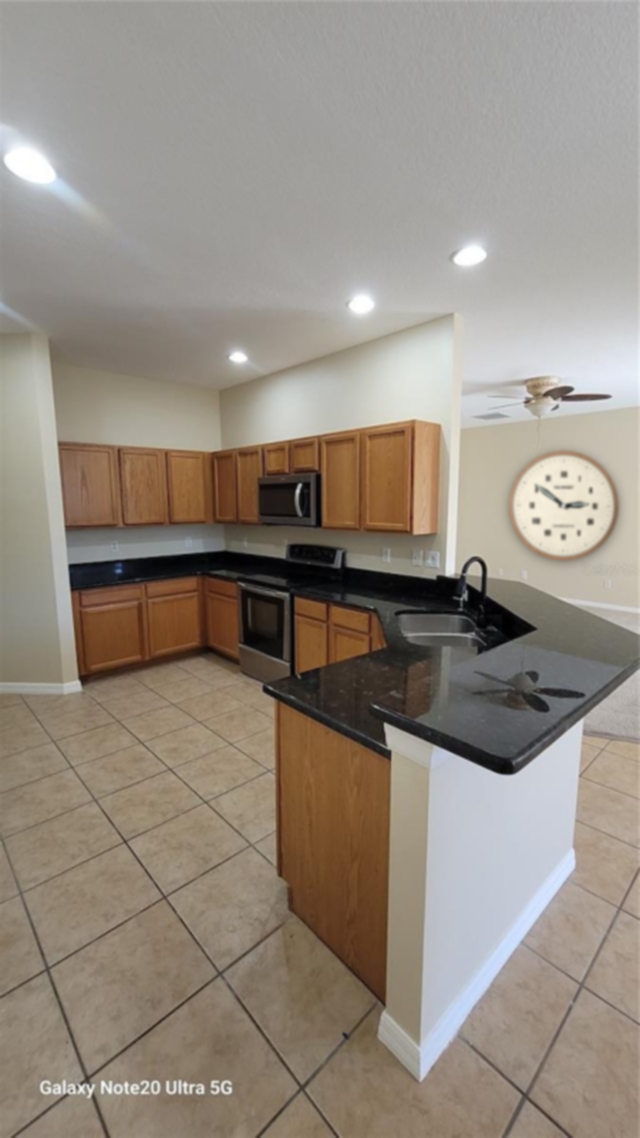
2:51
